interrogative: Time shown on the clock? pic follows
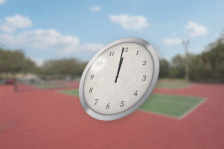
11:59
